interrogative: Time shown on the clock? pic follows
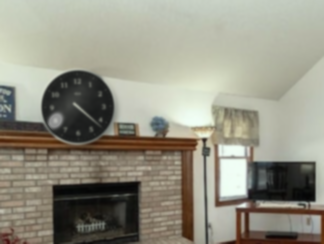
4:22
